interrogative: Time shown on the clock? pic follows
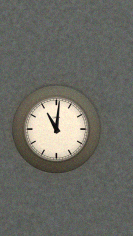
11:01
